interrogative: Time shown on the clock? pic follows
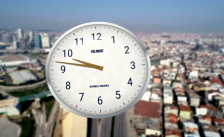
9:47
